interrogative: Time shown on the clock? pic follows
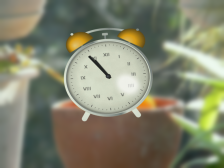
10:54
